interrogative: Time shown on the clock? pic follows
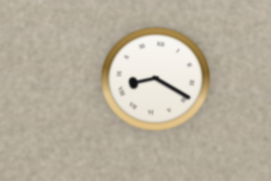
8:19
